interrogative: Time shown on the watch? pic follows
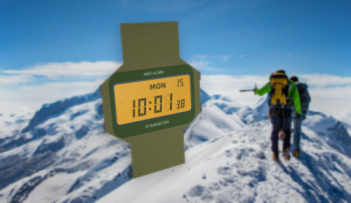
10:01
